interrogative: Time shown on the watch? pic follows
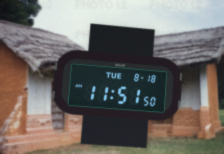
11:51:50
